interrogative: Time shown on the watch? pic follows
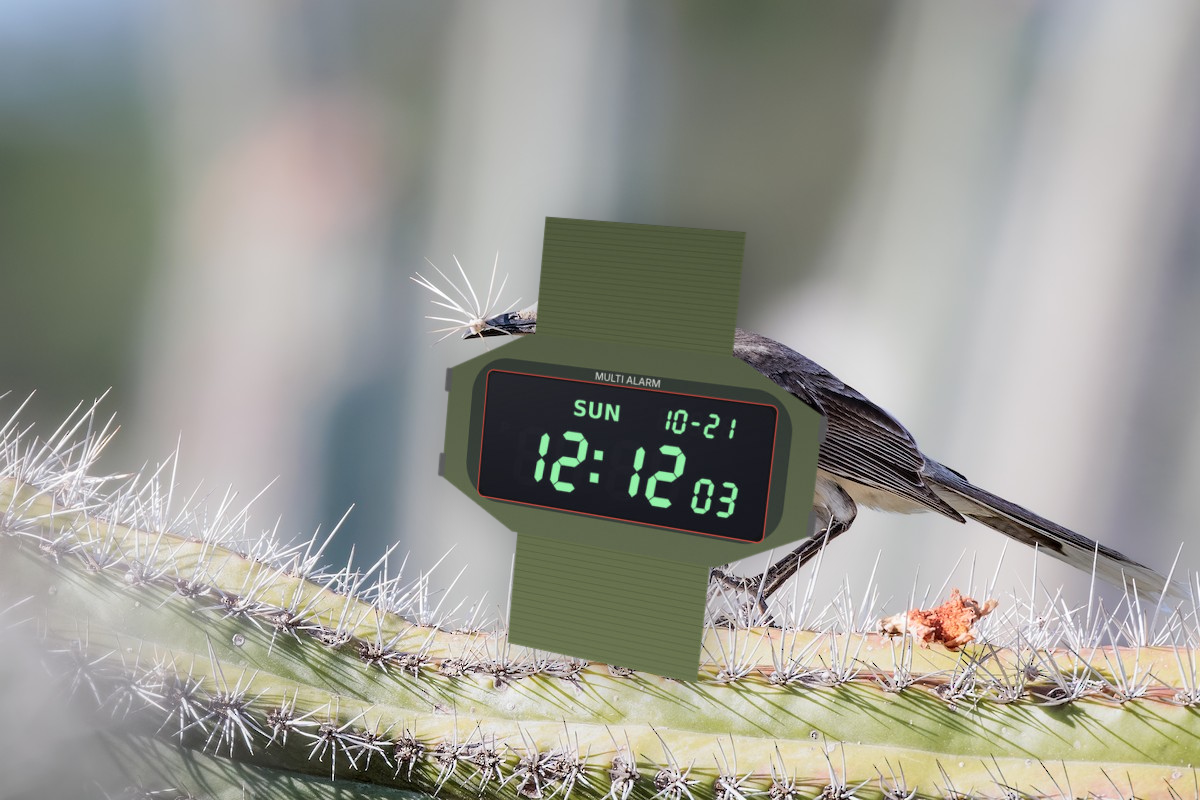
12:12:03
